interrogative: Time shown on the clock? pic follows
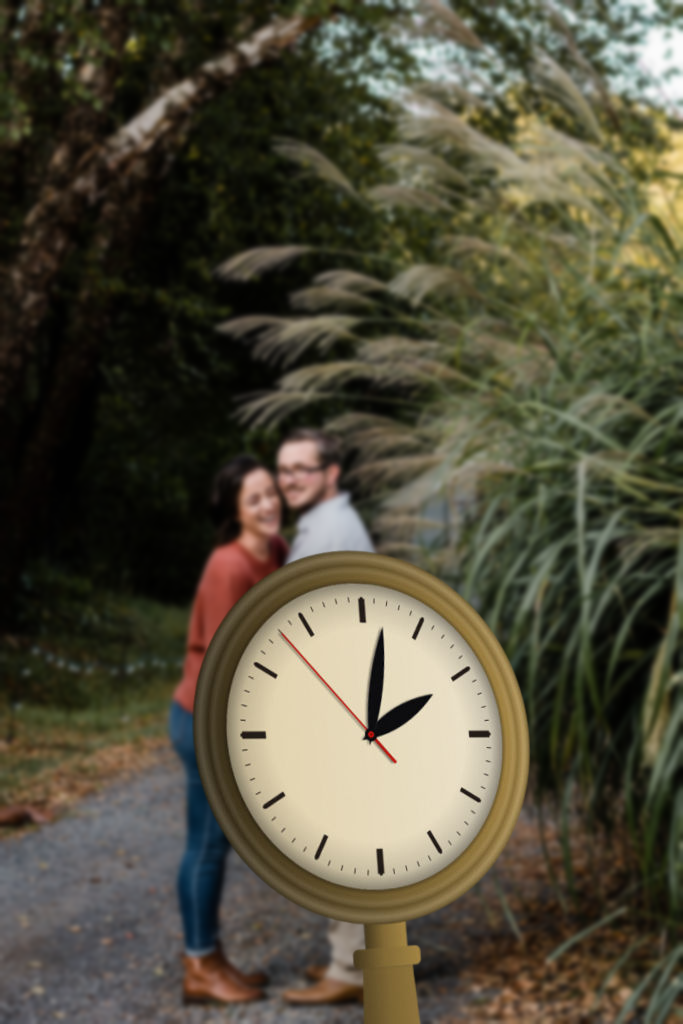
2:01:53
